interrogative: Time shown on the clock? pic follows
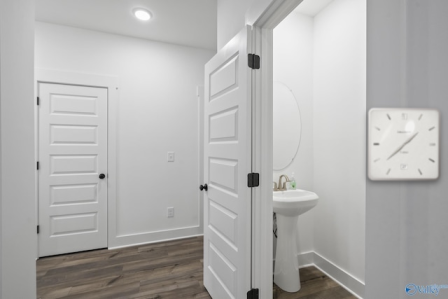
1:38
